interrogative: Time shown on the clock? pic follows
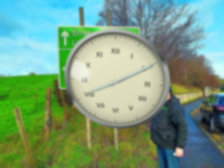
8:10
